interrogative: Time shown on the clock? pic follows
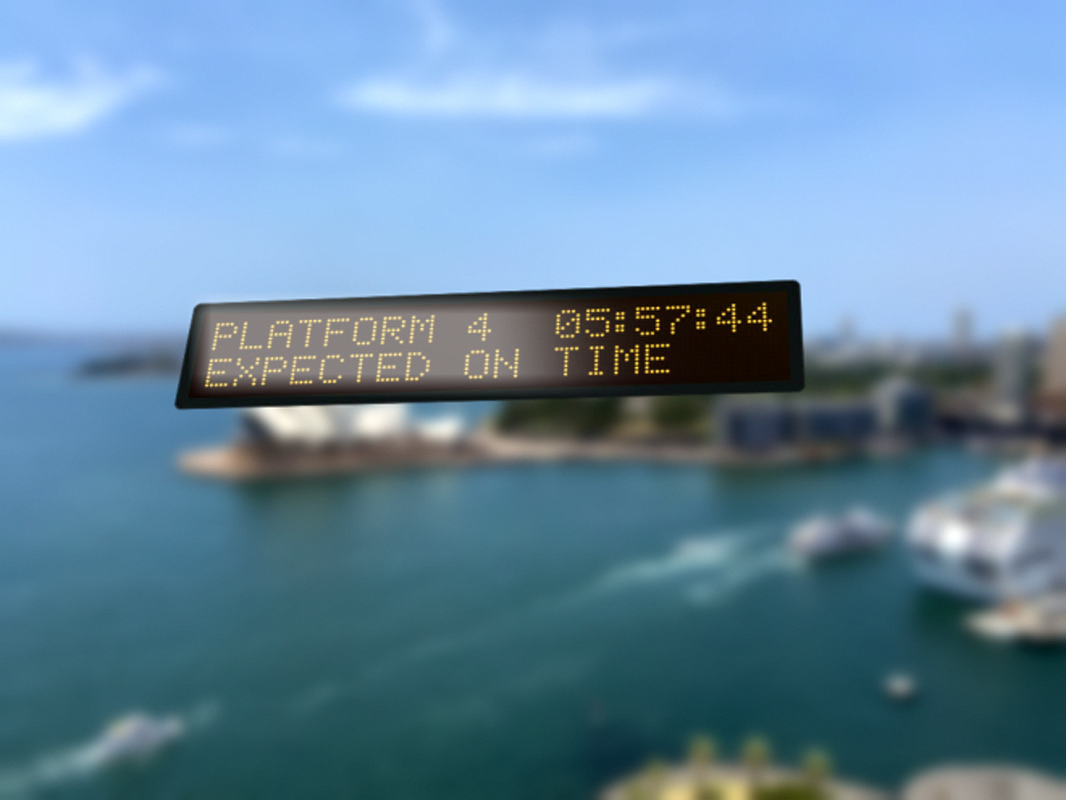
5:57:44
